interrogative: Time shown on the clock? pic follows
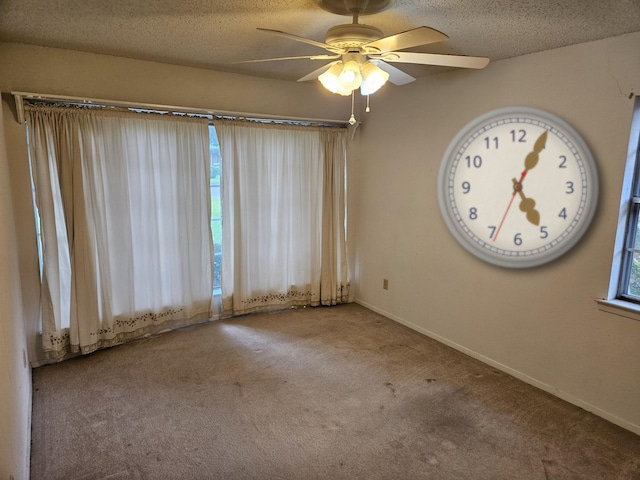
5:04:34
